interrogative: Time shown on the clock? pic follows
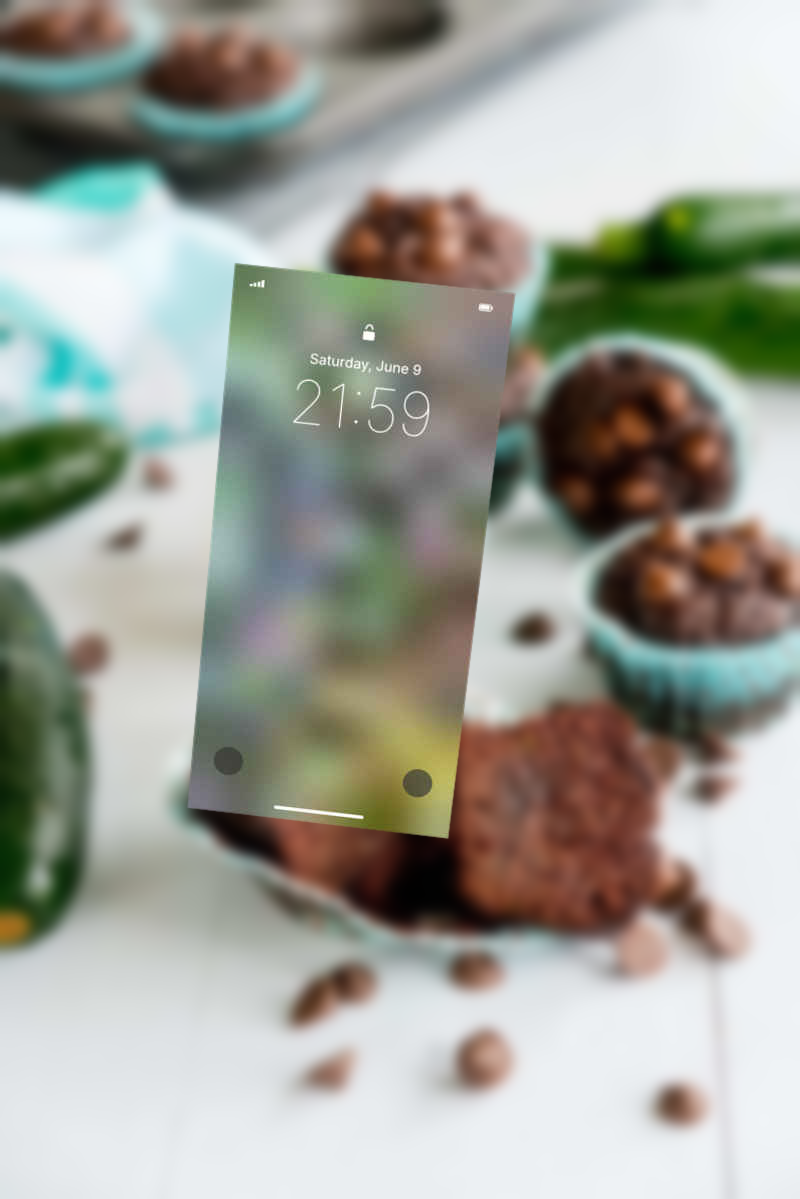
21:59
